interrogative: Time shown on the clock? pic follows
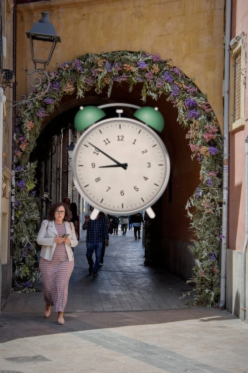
8:51
